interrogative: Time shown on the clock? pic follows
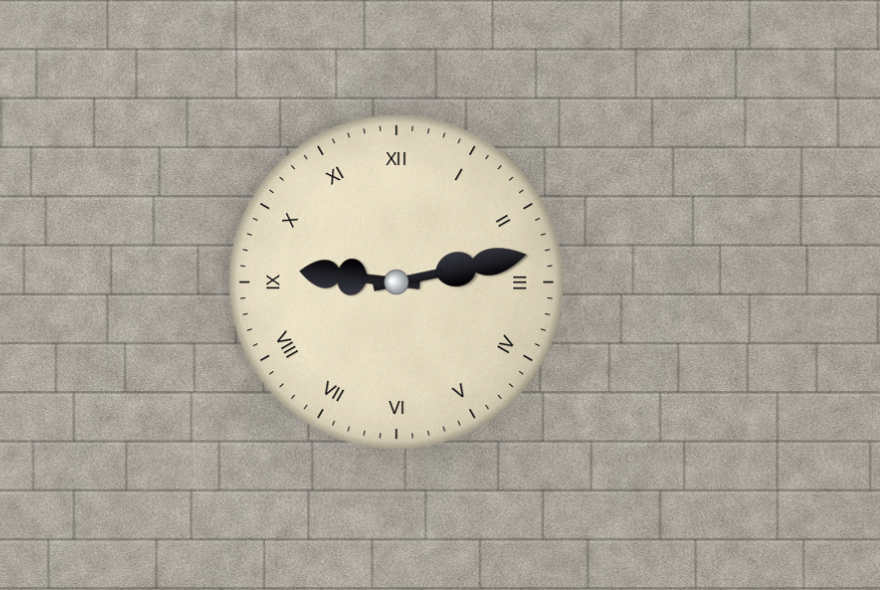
9:13
